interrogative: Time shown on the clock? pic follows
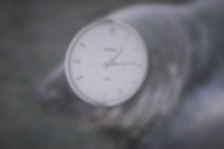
1:14
